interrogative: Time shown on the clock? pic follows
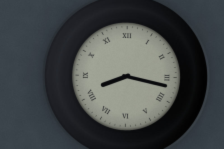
8:17
